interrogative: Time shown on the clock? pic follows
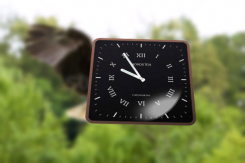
9:55
